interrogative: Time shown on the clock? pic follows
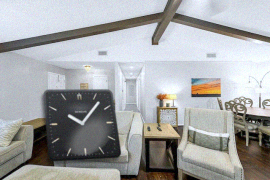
10:07
